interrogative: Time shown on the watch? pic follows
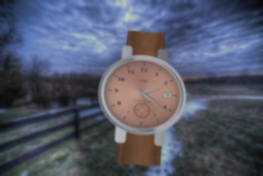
2:21
